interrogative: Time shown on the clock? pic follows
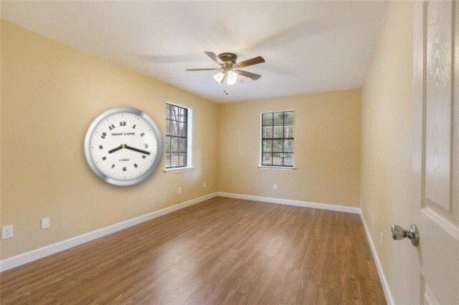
8:18
